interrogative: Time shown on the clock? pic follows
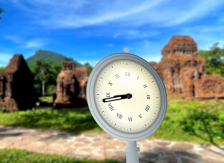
8:43
